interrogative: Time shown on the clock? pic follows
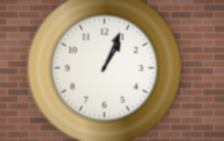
1:04
